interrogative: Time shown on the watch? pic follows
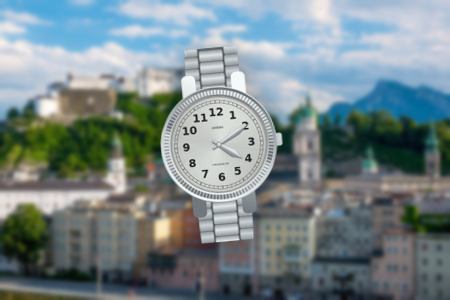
4:10
